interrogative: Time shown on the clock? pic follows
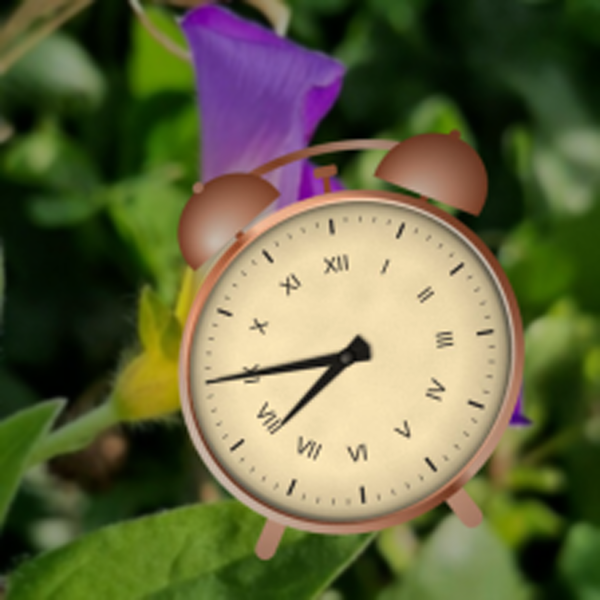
7:45
